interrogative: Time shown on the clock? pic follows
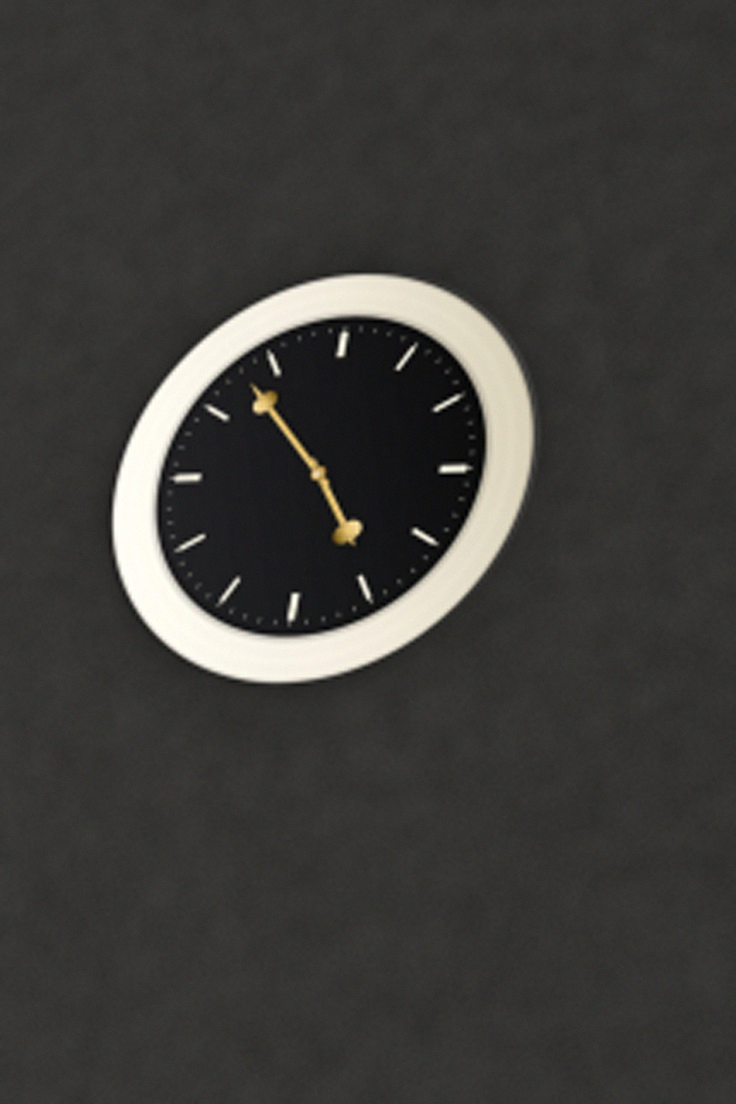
4:53
